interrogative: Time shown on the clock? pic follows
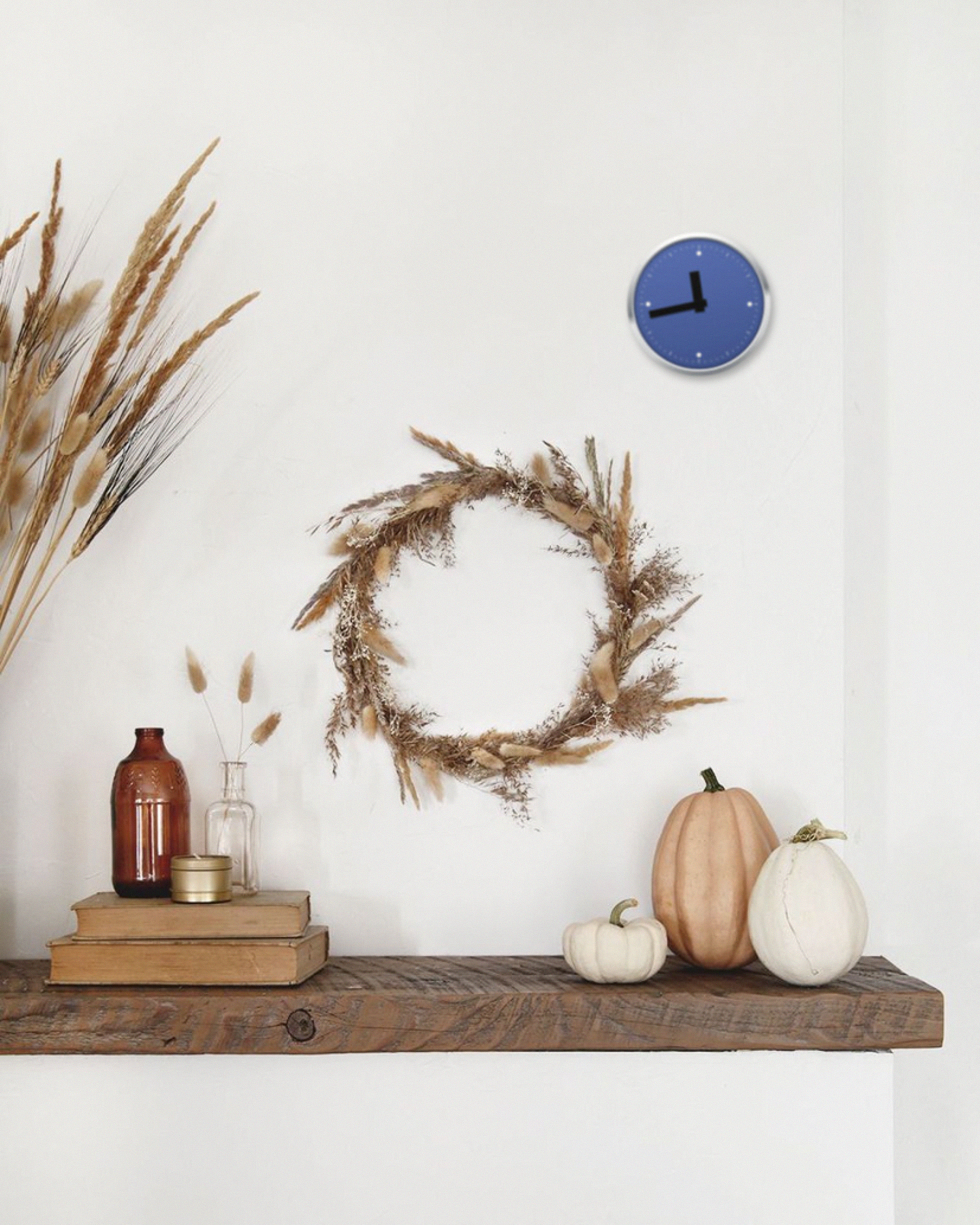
11:43
